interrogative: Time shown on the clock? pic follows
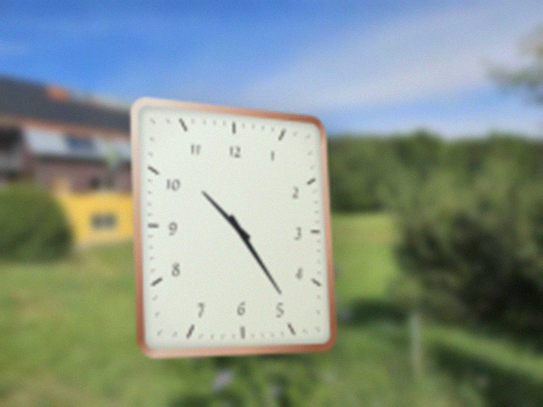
10:24
